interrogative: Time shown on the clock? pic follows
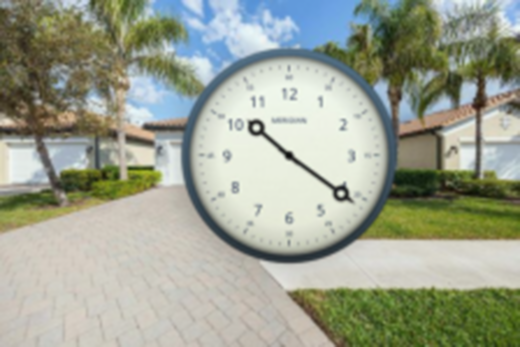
10:21
